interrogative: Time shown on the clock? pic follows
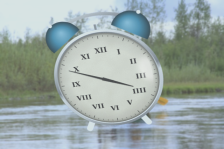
3:49
